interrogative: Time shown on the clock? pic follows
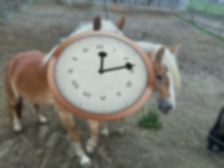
12:13
